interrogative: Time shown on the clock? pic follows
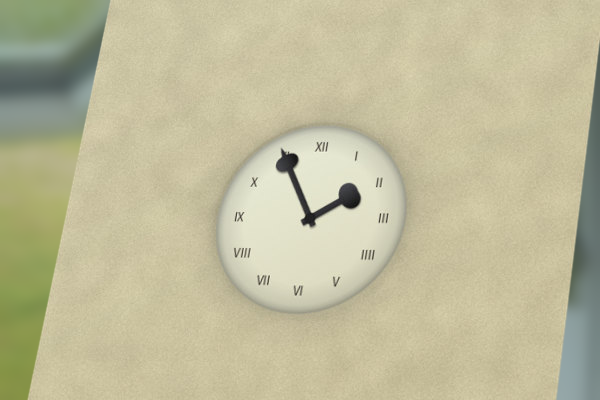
1:55
